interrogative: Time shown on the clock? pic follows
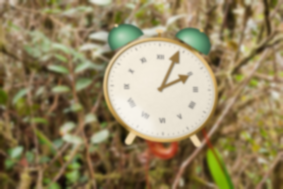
2:04
